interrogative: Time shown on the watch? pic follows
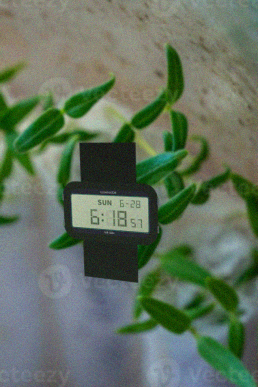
6:18:57
